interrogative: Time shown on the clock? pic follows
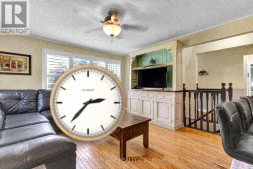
2:37
